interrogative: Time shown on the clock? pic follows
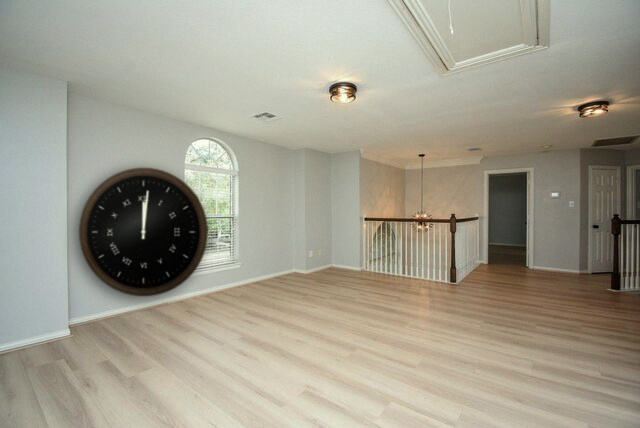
12:01
